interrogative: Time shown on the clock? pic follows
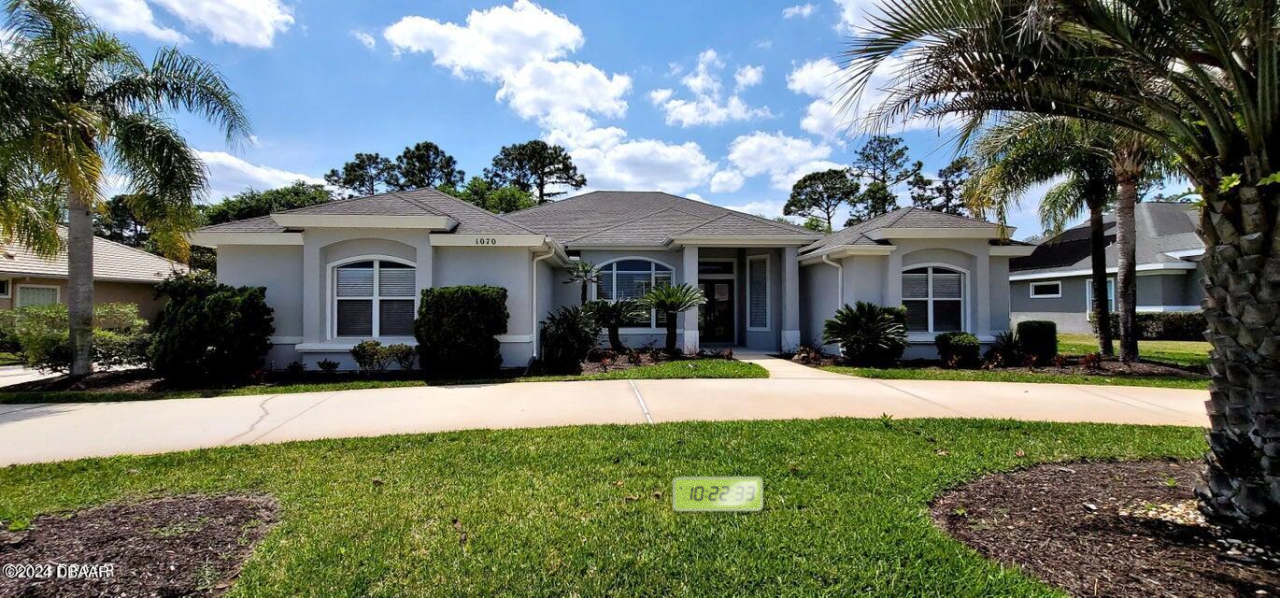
10:22:33
